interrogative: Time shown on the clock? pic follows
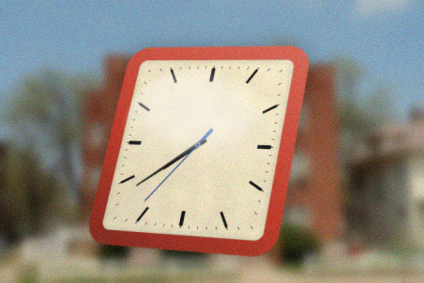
7:38:36
